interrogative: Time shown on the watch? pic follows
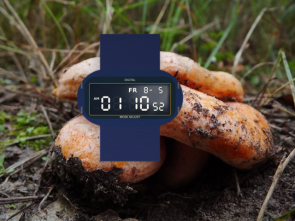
1:10:52
